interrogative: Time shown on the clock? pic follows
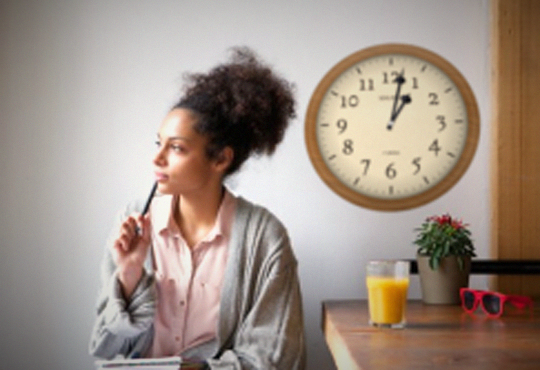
1:02
